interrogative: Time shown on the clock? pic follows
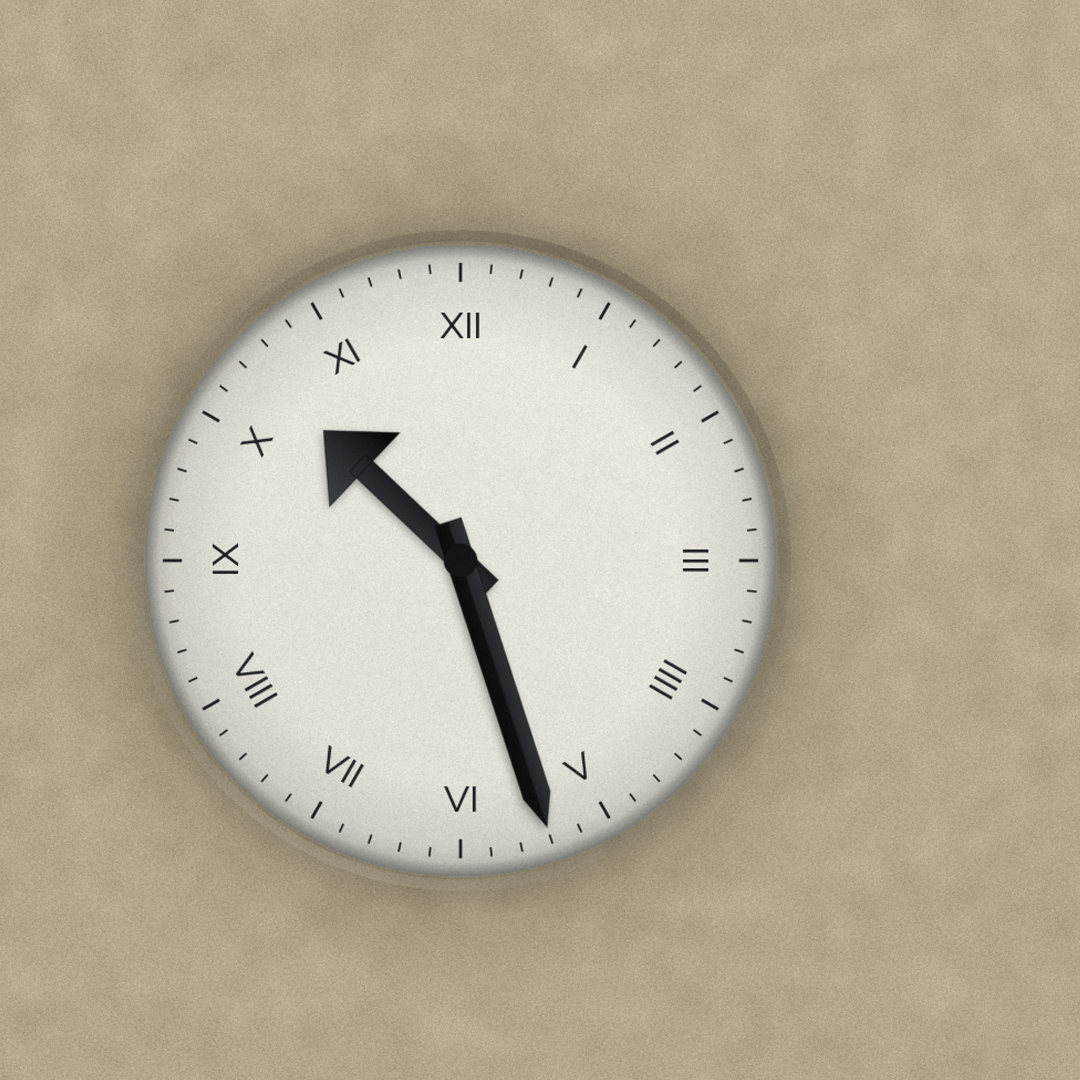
10:27
